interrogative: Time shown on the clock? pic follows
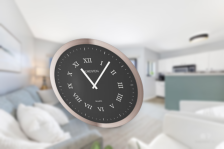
11:07
